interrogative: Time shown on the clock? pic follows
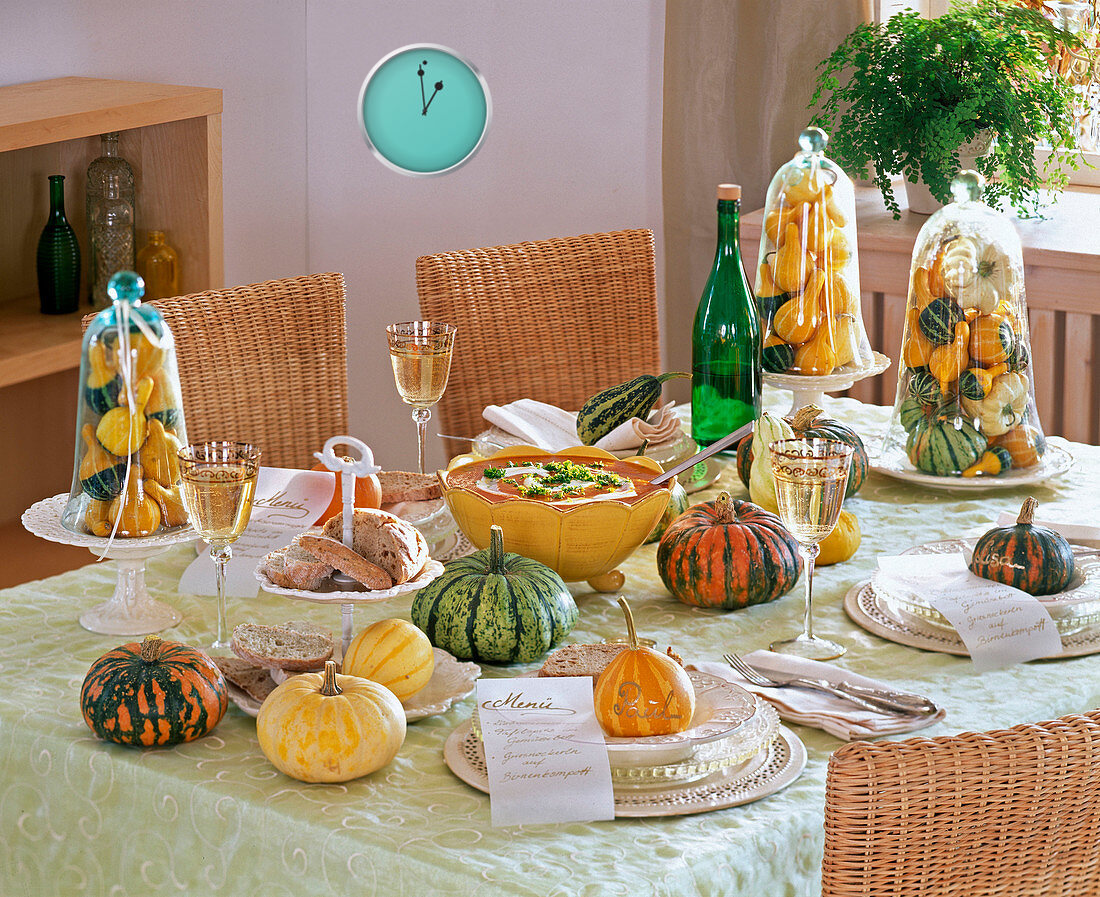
12:59
